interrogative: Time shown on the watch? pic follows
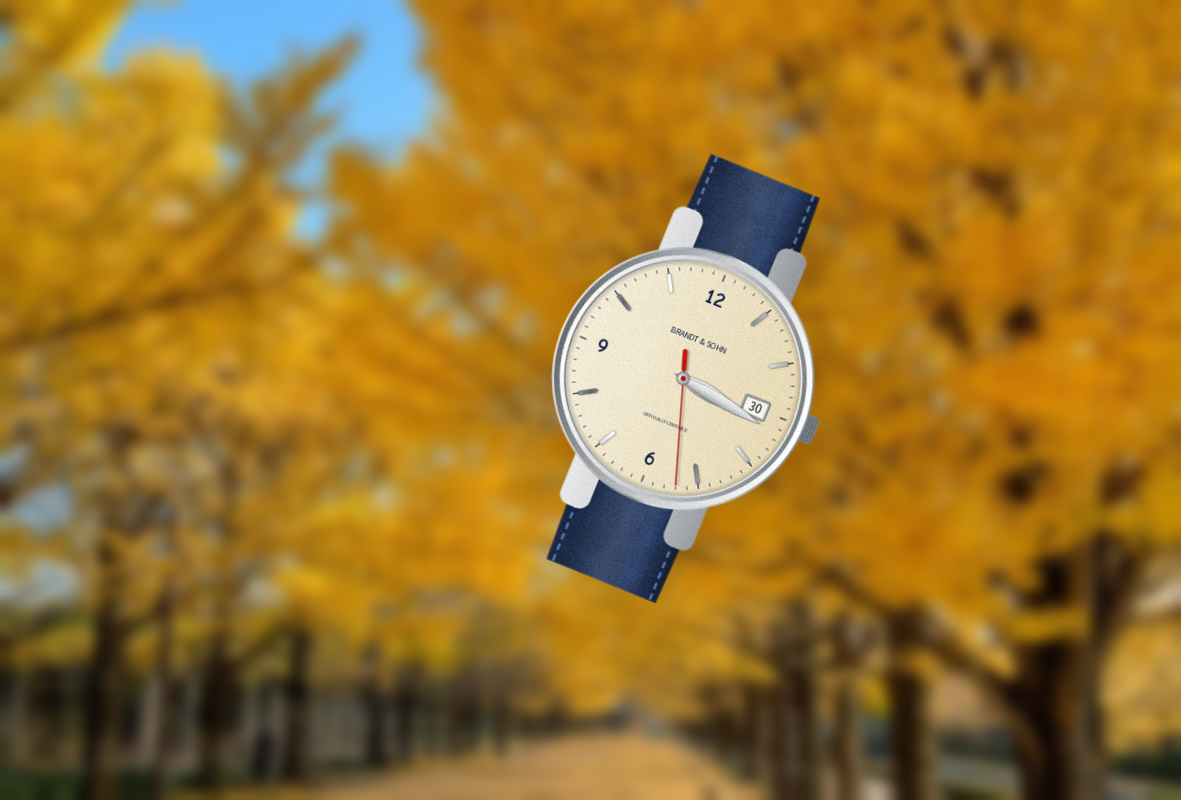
3:16:27
